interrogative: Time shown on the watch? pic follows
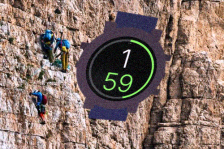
1:59
